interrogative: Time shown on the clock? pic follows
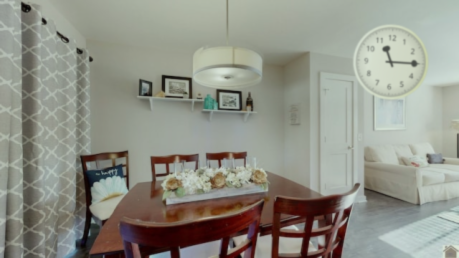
11:15
